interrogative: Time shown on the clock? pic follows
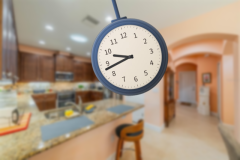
9:43
